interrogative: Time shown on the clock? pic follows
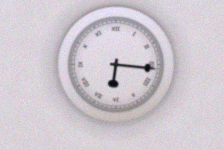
6:16
